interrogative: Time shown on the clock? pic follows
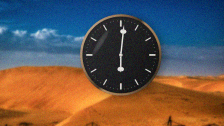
6:01
